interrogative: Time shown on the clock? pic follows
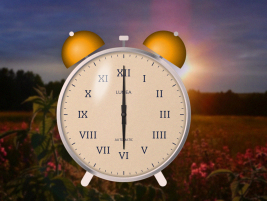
6:00
